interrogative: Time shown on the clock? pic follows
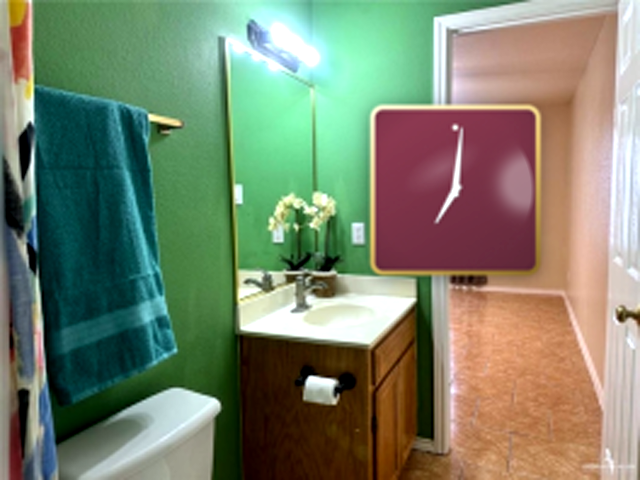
7:01
